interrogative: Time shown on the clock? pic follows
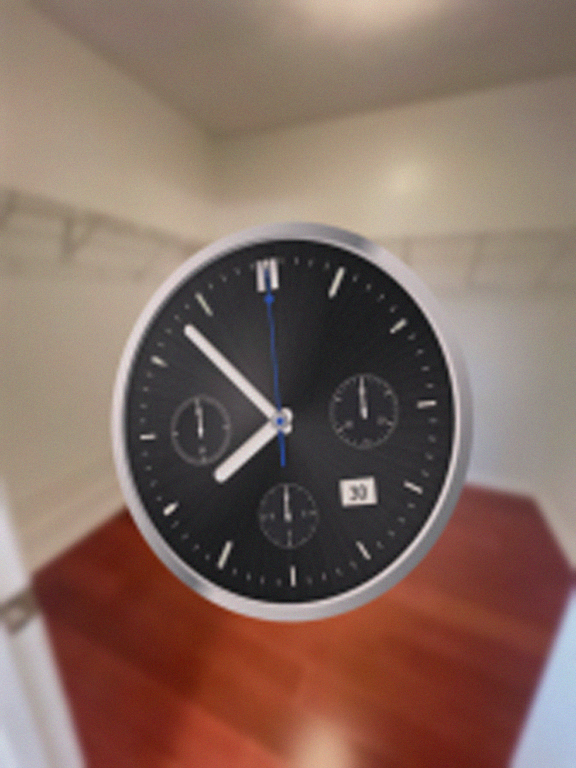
7:53
